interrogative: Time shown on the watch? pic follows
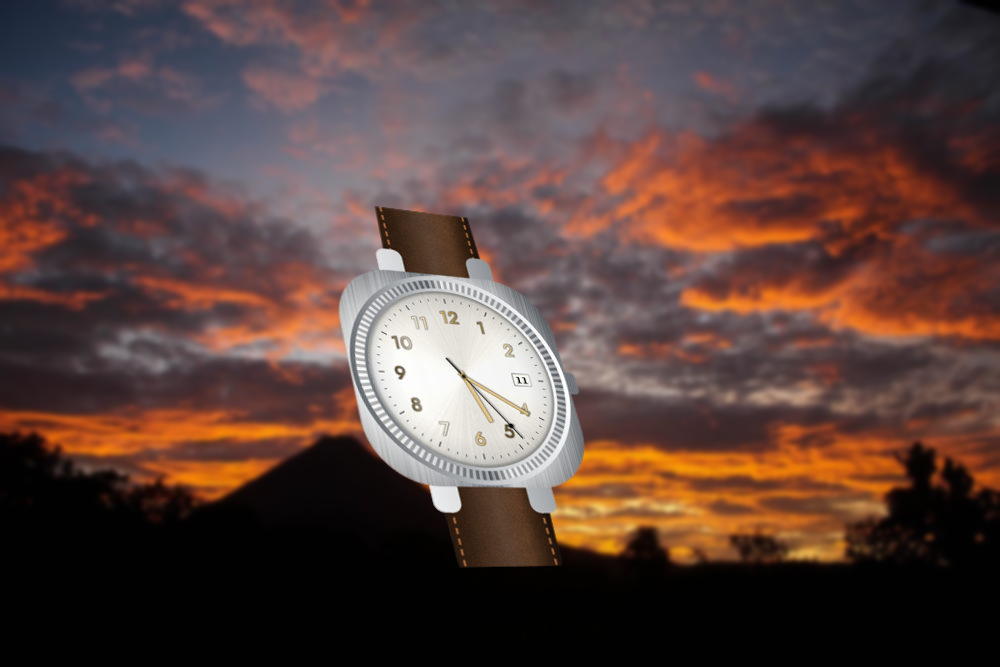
5:20:24
